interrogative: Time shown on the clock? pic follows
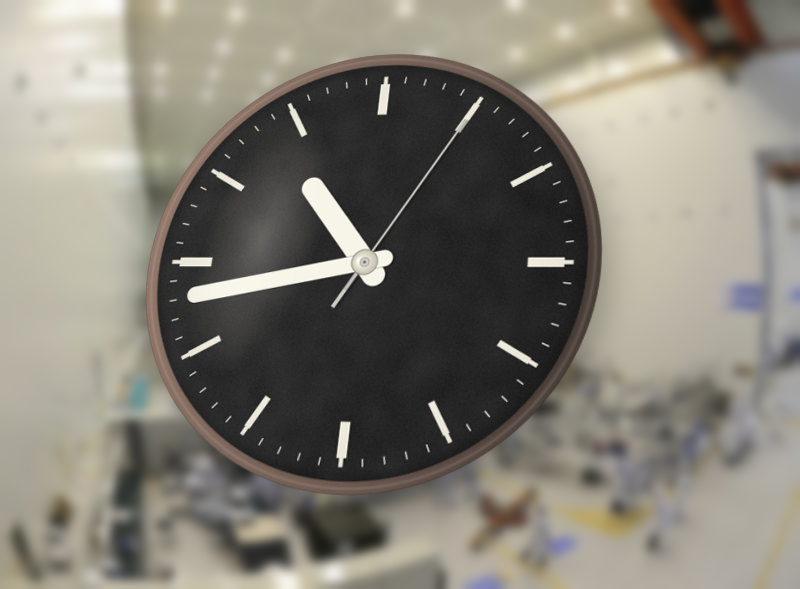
10:43:05
